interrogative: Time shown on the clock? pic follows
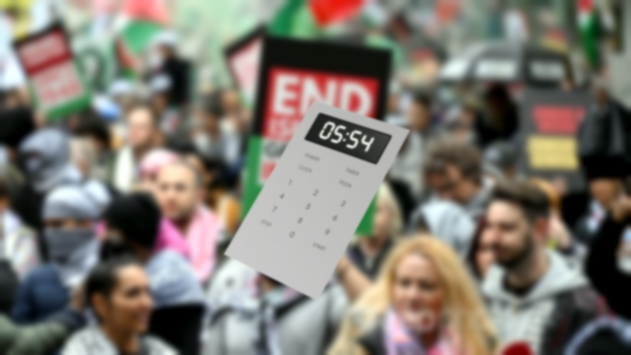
5:54
